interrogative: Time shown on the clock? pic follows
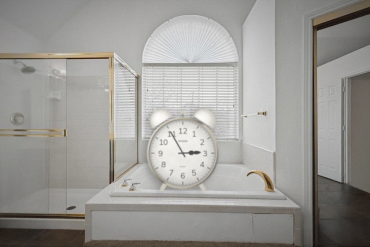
2:55
